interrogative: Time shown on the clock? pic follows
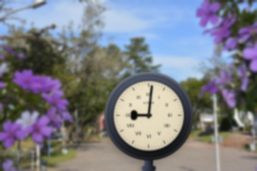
9:01
